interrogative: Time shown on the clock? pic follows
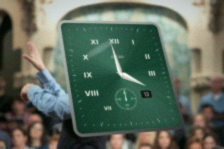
3:59
